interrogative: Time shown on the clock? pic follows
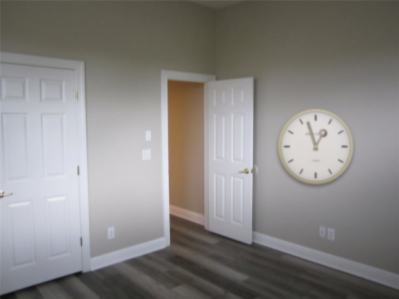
12:57
